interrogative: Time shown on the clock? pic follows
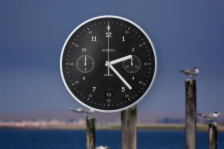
2:23
